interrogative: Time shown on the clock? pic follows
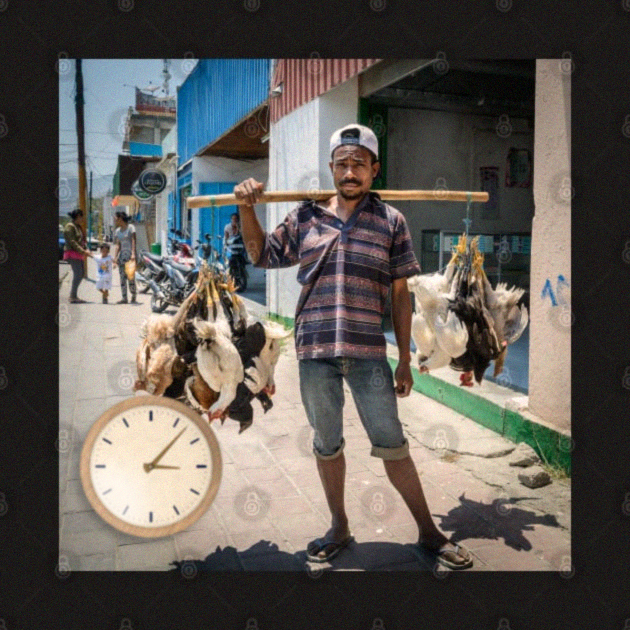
3:07
